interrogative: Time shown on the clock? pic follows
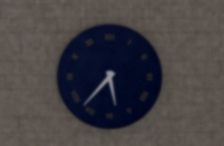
5:37
